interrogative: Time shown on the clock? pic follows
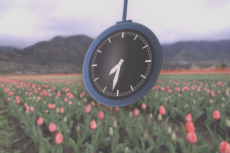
7:32
